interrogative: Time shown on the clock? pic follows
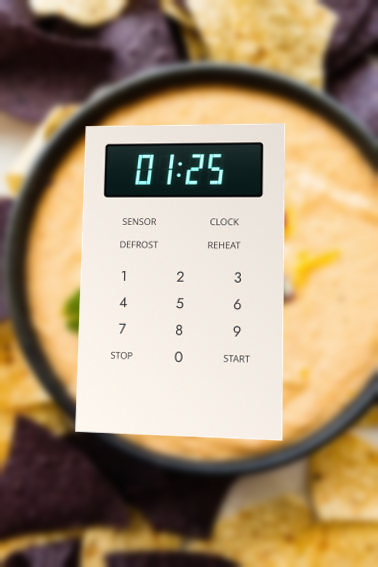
1:25
